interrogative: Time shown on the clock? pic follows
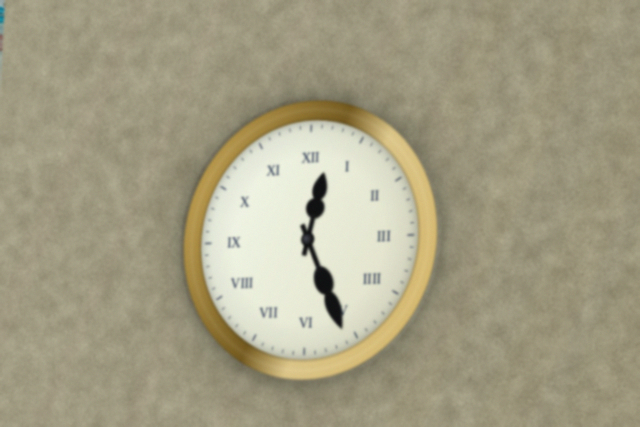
12:26
